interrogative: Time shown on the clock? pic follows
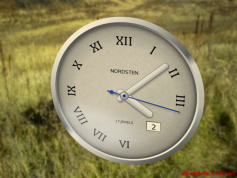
4:08:17
